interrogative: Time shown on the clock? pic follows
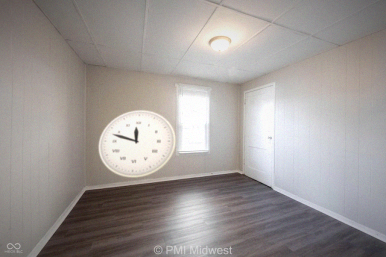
11:48
